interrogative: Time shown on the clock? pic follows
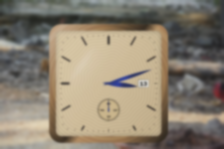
3:12
